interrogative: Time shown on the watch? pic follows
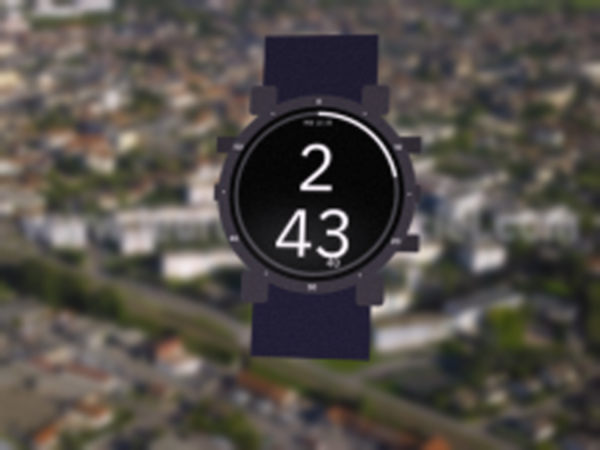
2:43
